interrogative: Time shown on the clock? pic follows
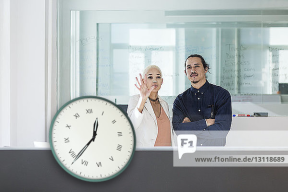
12:38
